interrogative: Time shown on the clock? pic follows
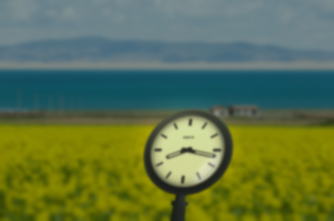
8:17
